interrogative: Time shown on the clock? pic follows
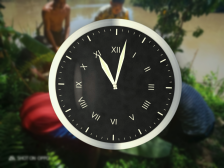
11:02
